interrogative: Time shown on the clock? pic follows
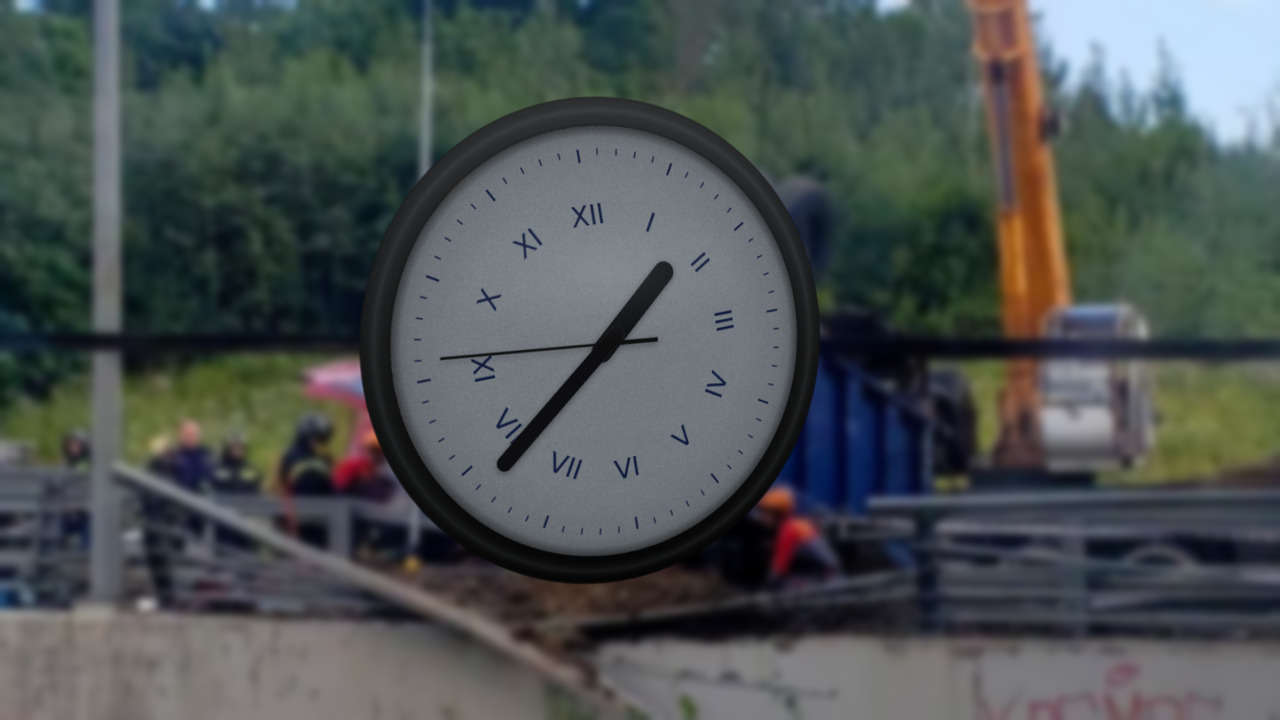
1:38:46
